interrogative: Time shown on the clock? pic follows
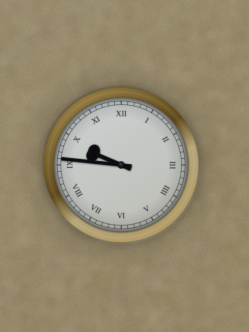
9:46
